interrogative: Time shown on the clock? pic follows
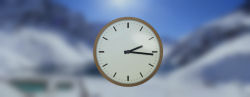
2:16
